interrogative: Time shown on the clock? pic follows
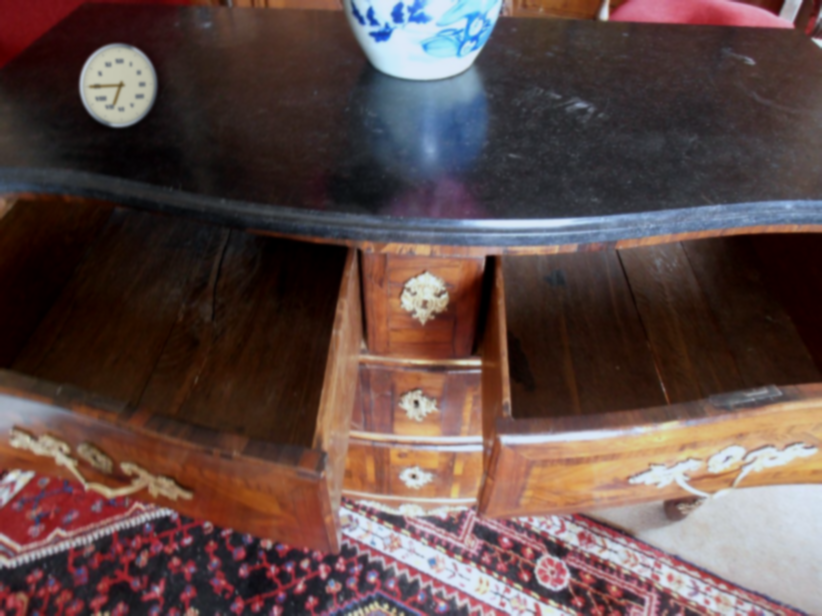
6:45
